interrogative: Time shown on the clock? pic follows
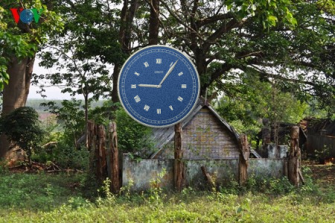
9:06
